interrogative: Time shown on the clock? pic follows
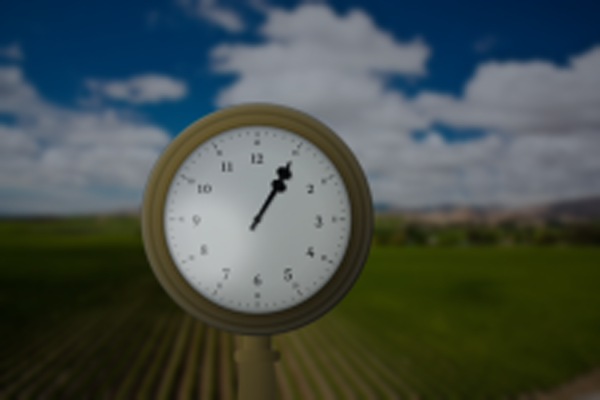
1:05
